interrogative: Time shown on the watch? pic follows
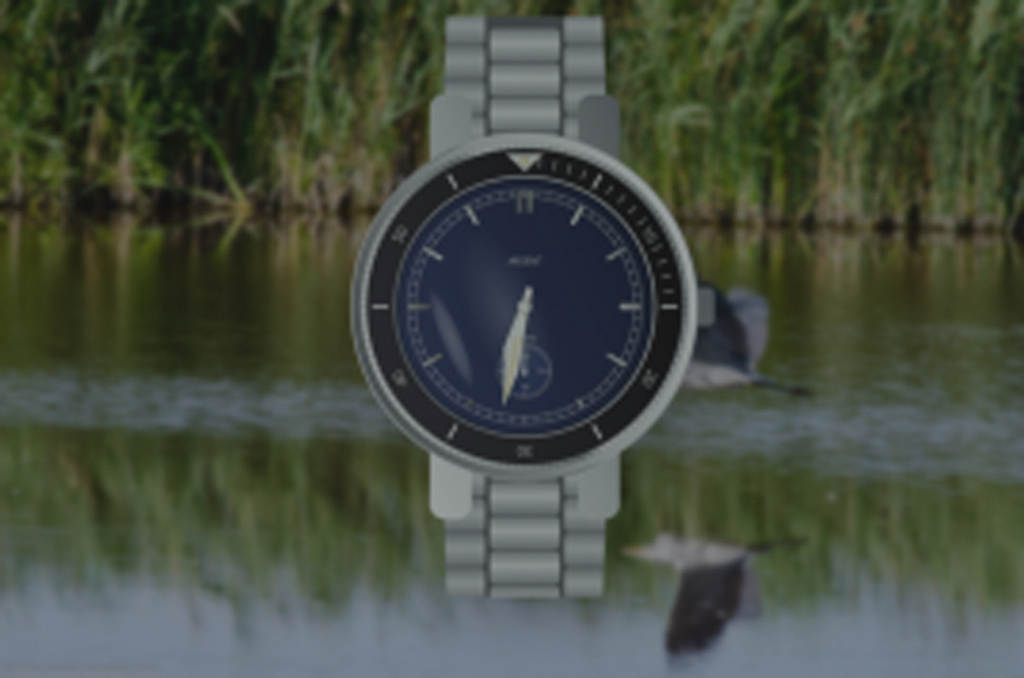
6:32
